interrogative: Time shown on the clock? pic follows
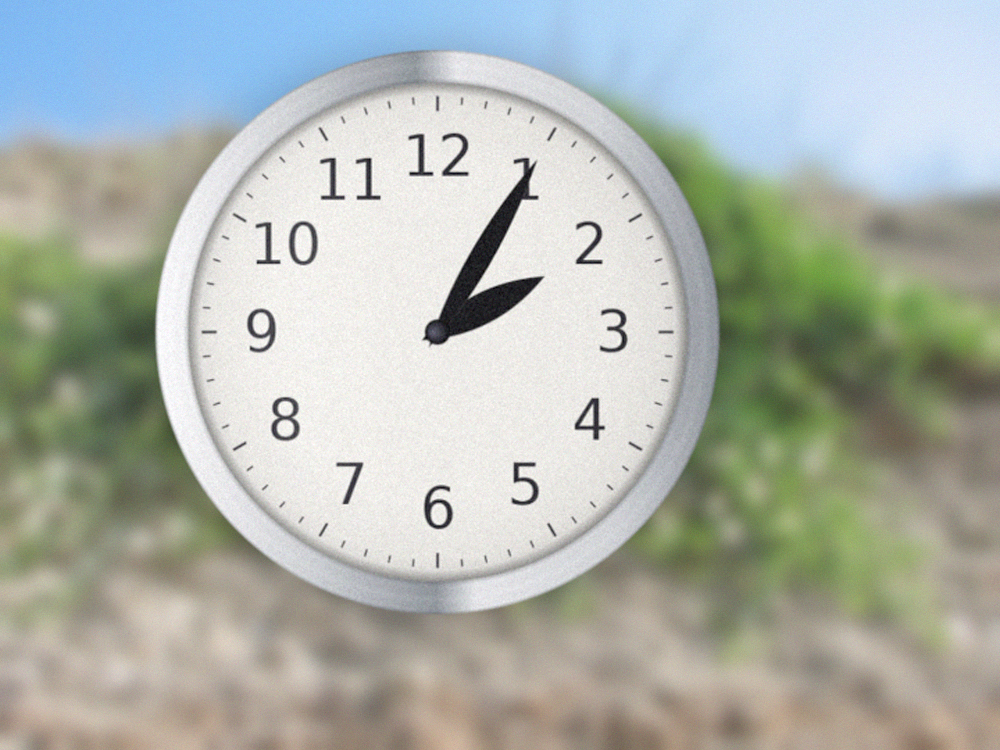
2:05
